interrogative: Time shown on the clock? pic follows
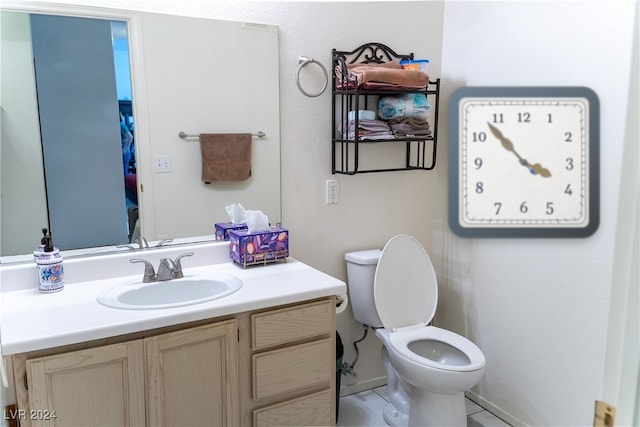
3:52:53
